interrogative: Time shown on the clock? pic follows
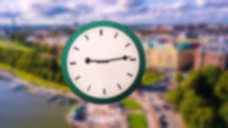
9:14
